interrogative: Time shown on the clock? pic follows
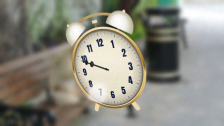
9:49
